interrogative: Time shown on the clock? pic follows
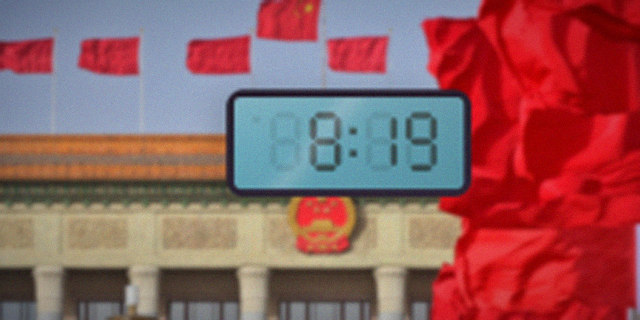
8:19
